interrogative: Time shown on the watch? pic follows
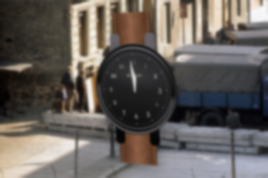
11:59
